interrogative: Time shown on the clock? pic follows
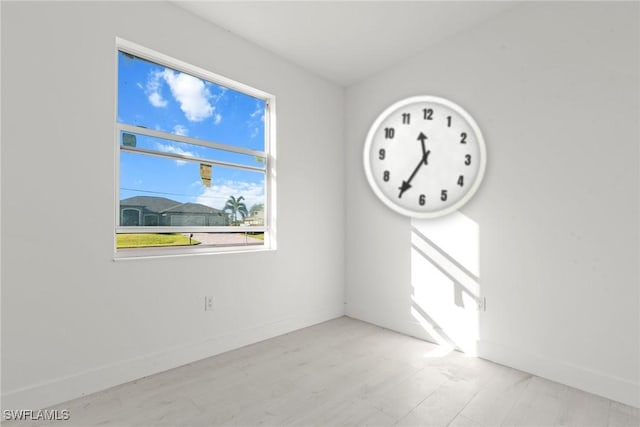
11:35
